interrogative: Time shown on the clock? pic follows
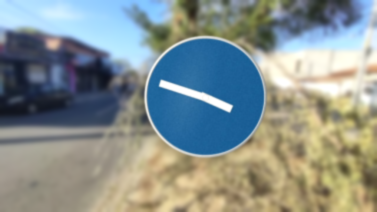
3:48
